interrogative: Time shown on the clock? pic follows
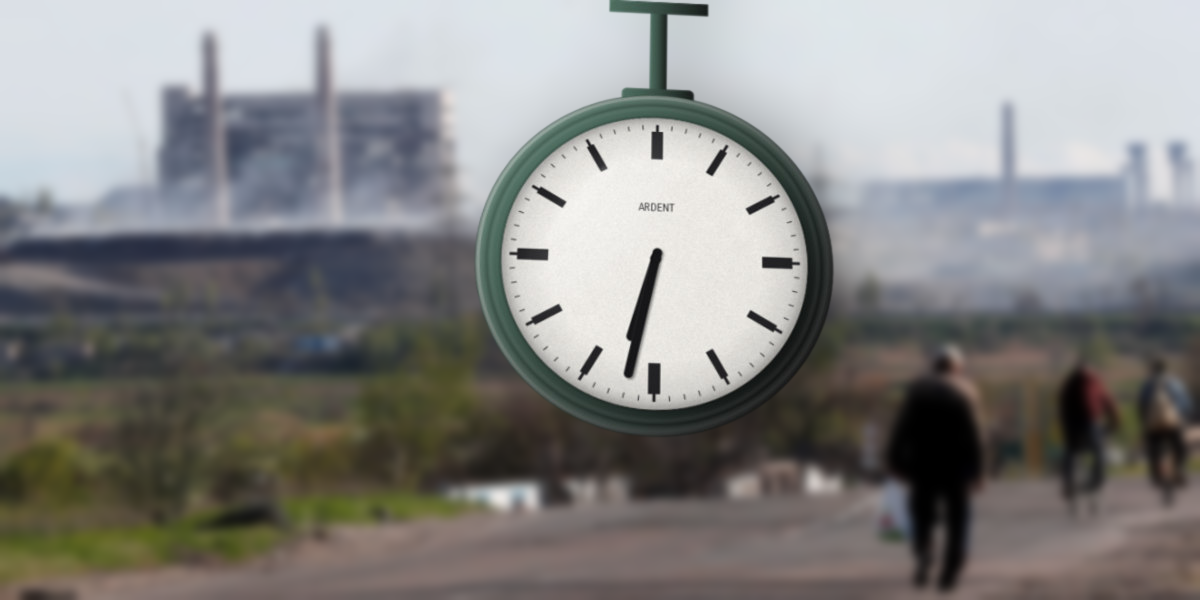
6:32
